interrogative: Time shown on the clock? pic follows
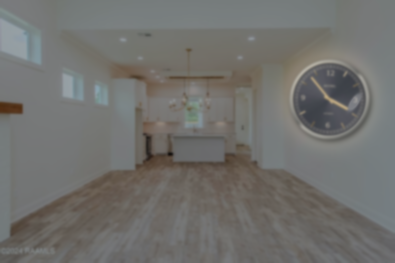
3:53
